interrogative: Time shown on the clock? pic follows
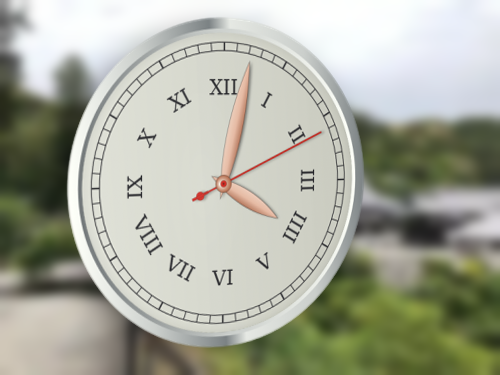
4:02:11
